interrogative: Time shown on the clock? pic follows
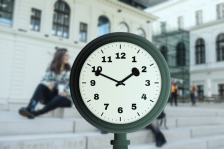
1:49
